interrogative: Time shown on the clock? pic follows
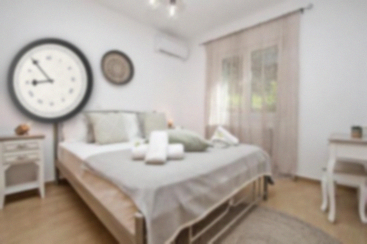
8:54
